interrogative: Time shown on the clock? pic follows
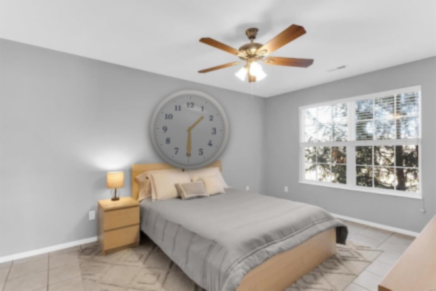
1:30
